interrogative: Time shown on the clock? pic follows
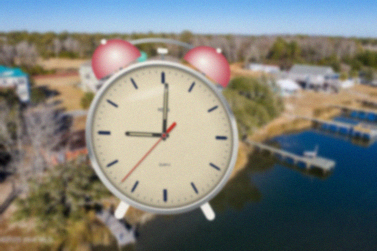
9:00:37
